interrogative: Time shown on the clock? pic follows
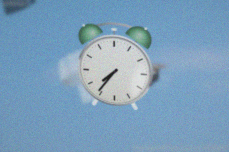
7:36
